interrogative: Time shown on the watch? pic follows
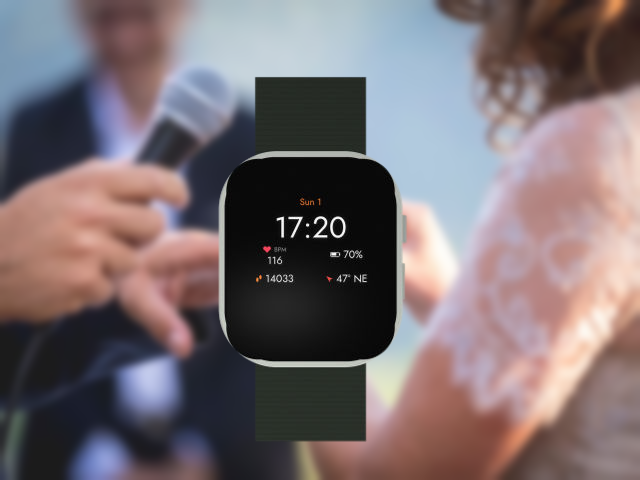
17:20
